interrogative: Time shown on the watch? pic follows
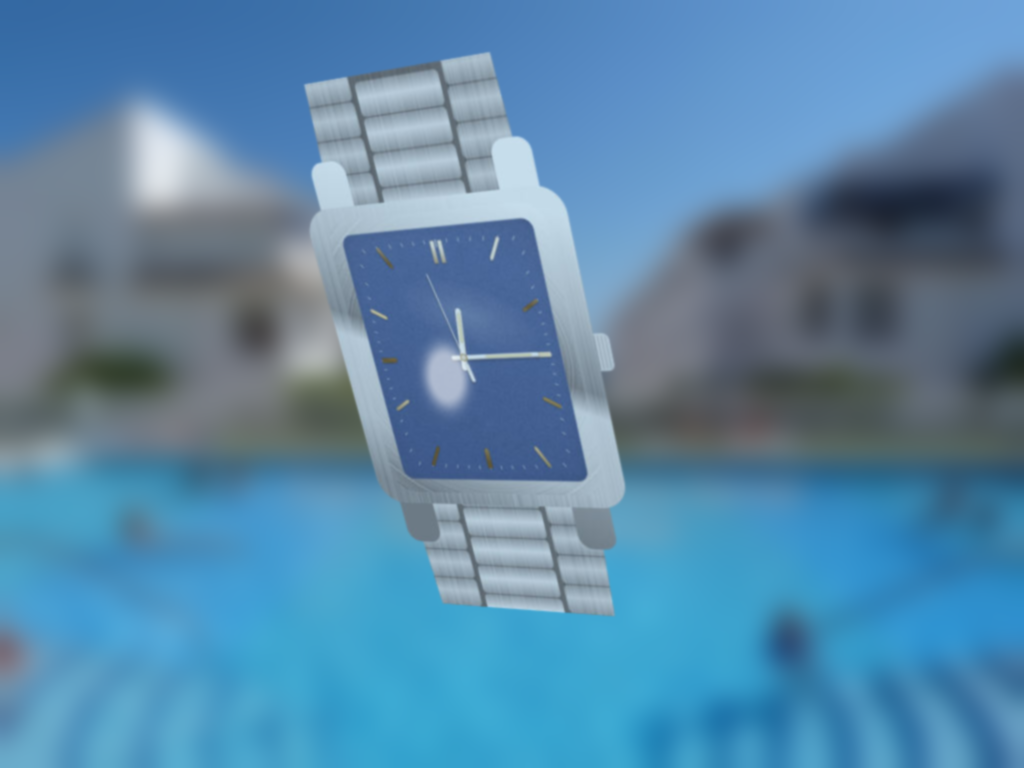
12:14:58
